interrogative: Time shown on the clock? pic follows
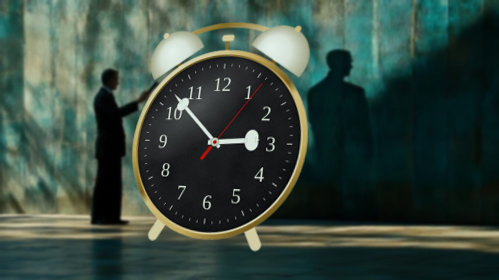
2:52:06
